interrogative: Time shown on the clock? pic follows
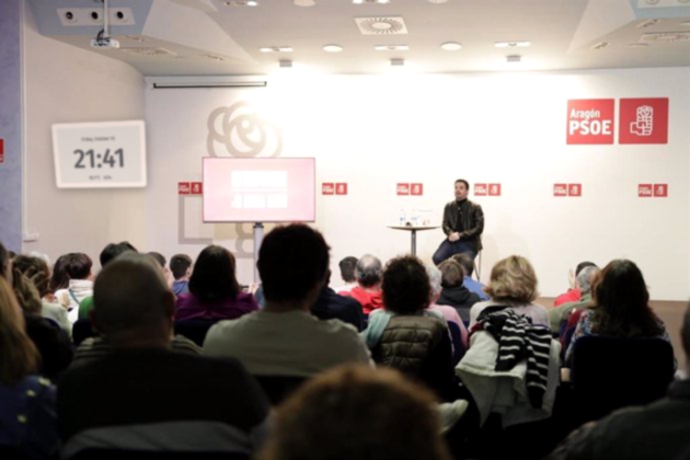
21:41
